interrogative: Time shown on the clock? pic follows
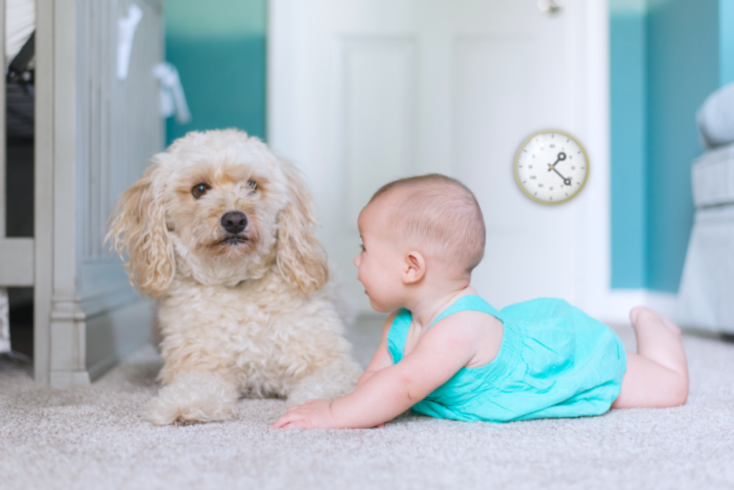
1:22
